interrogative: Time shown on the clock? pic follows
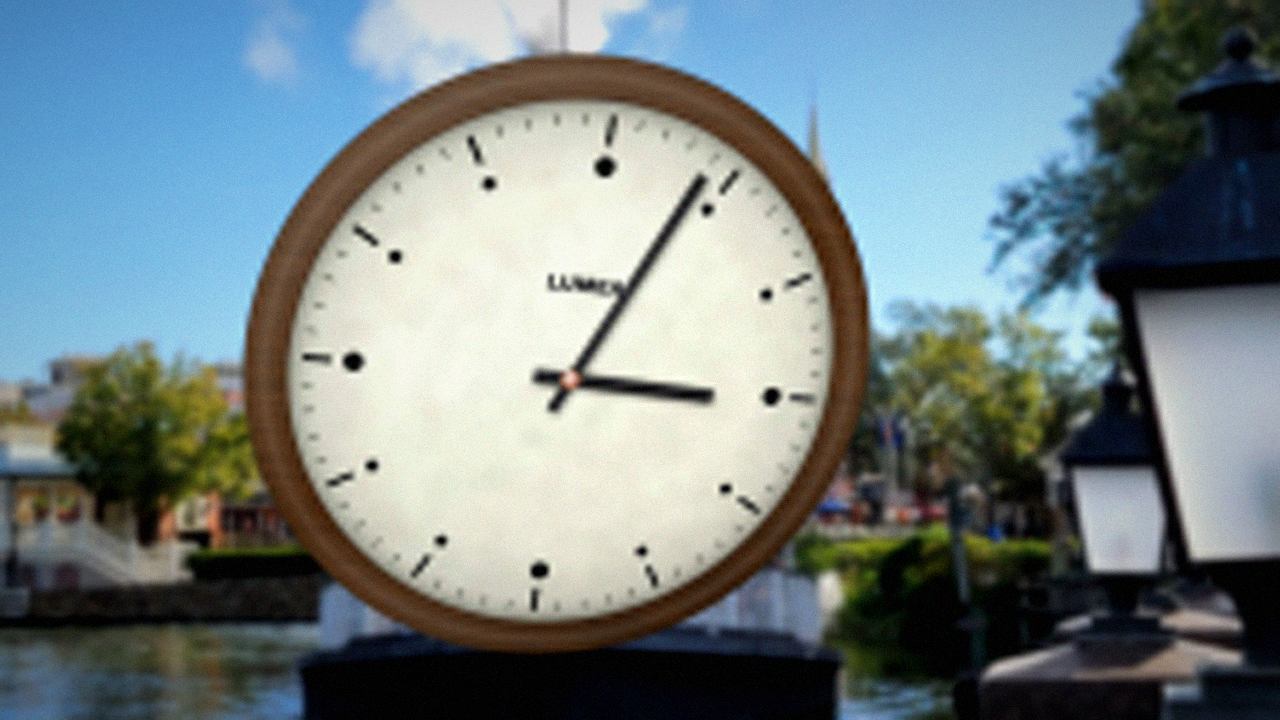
3:04
